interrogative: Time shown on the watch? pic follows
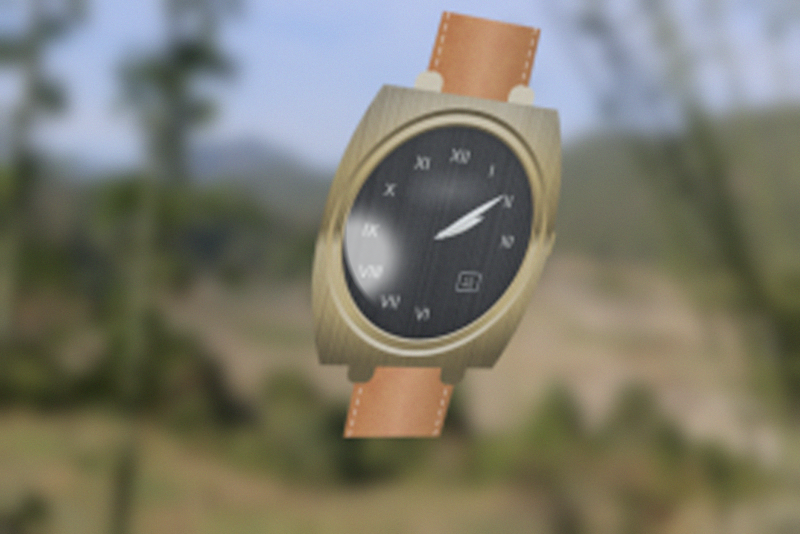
2:09
